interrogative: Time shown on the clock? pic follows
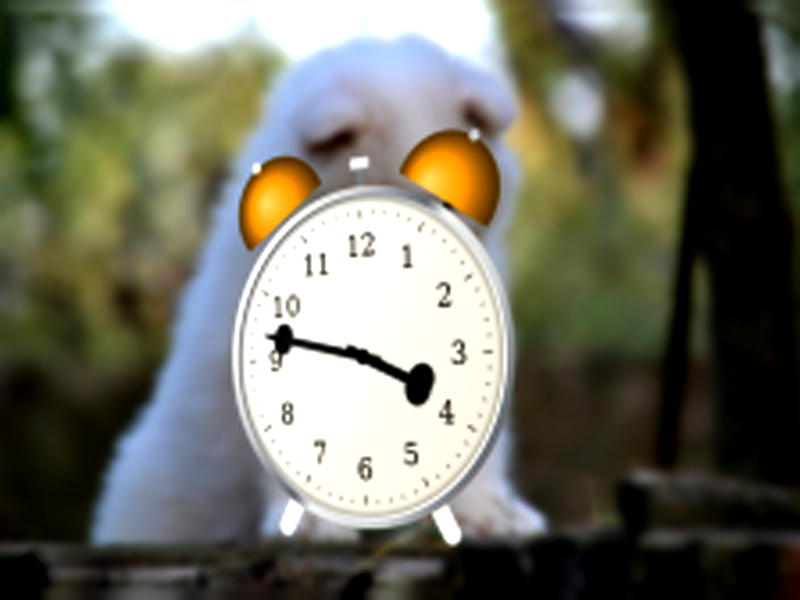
3:47
